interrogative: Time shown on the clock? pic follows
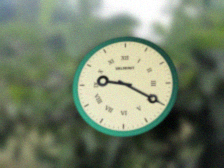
9:20
